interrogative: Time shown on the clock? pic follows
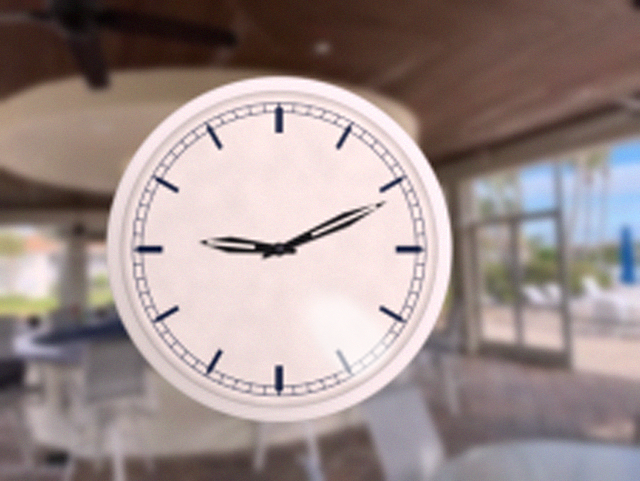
9:11
